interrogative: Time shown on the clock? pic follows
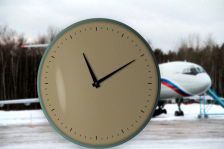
11:10
